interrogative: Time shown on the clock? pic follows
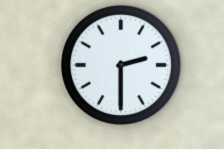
2:30
